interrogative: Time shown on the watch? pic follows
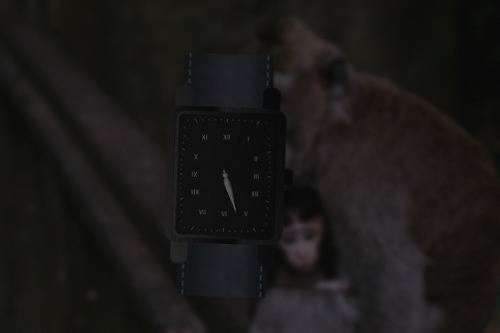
5:27
